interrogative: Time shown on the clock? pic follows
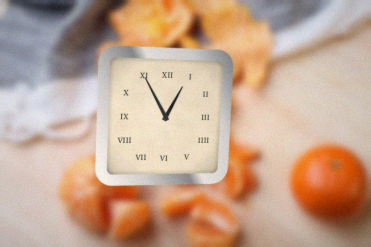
12:55
